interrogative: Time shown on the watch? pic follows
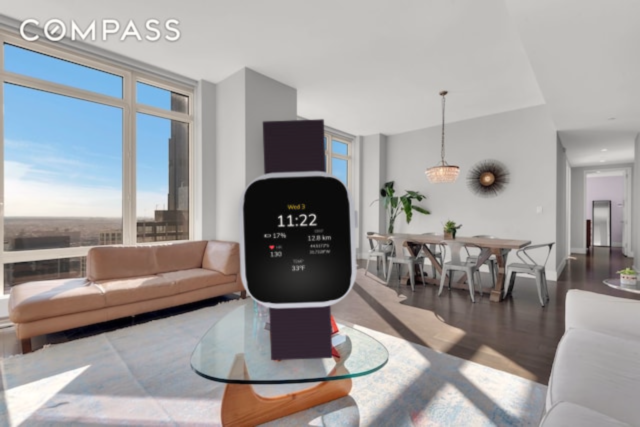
11:22
